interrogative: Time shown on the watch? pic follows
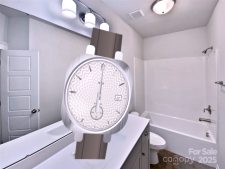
6:00
